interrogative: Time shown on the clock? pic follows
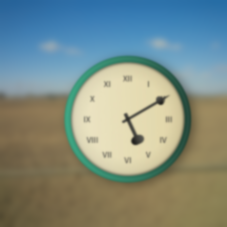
5:10
